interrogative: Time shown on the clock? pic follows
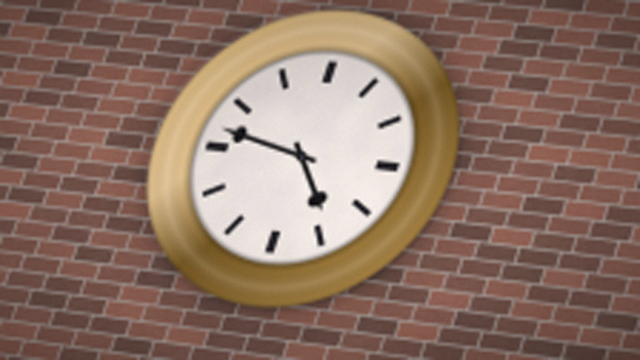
4:47
